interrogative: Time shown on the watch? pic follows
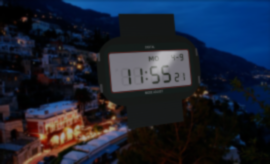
11:55
